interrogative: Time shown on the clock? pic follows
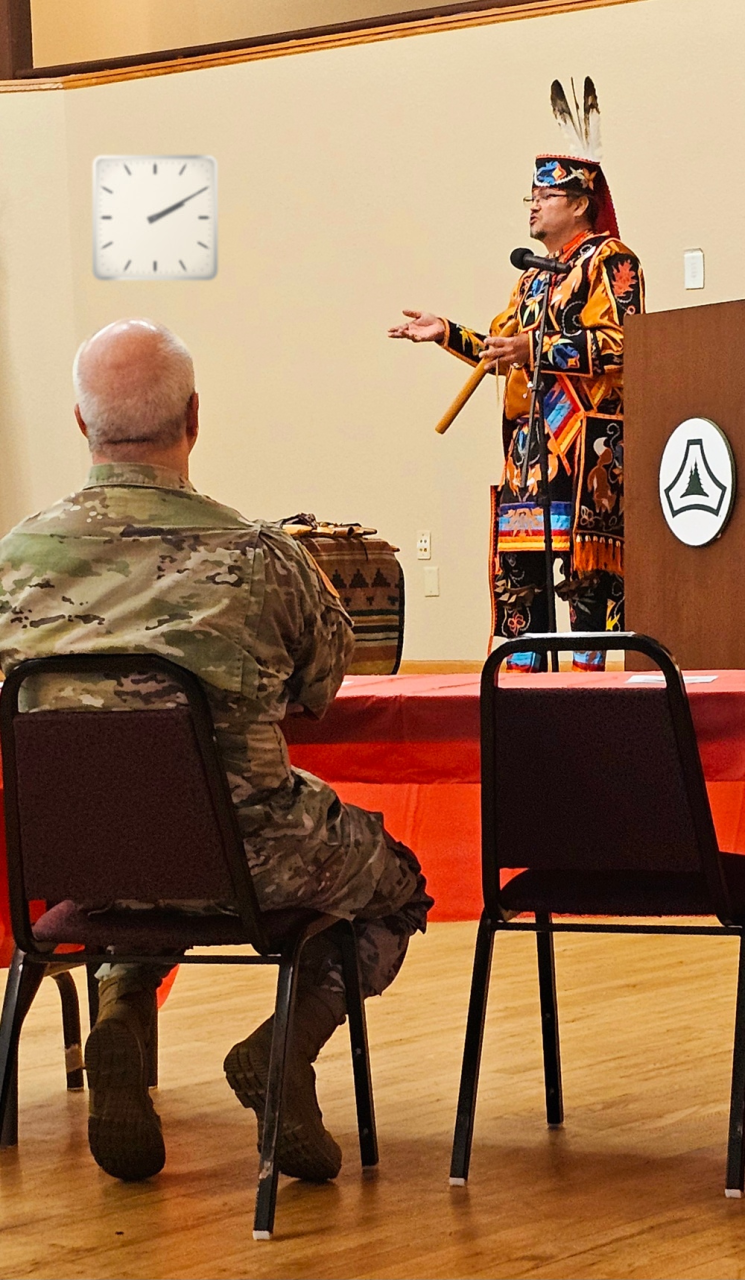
2:10
